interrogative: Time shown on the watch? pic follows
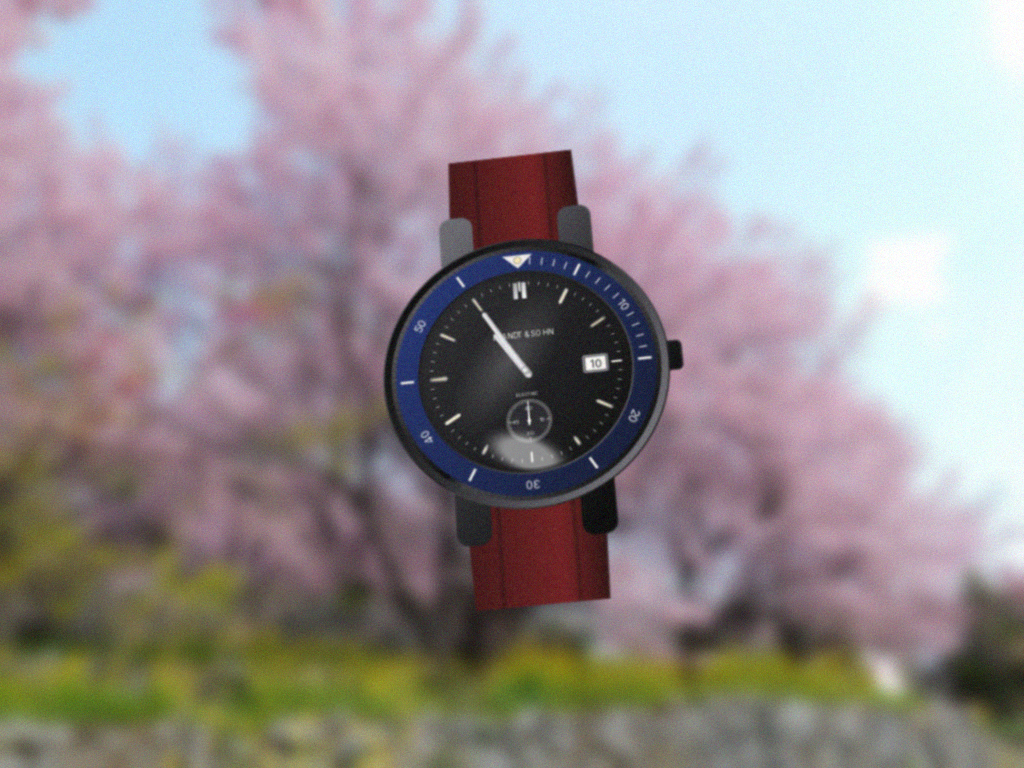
10:55
